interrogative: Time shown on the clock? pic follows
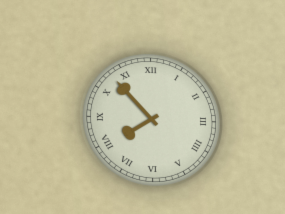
7:53
